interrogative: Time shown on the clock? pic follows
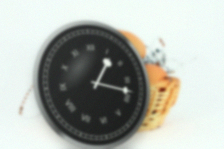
1:18
